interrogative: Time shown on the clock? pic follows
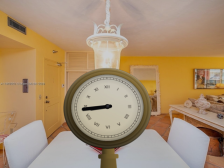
8:44
